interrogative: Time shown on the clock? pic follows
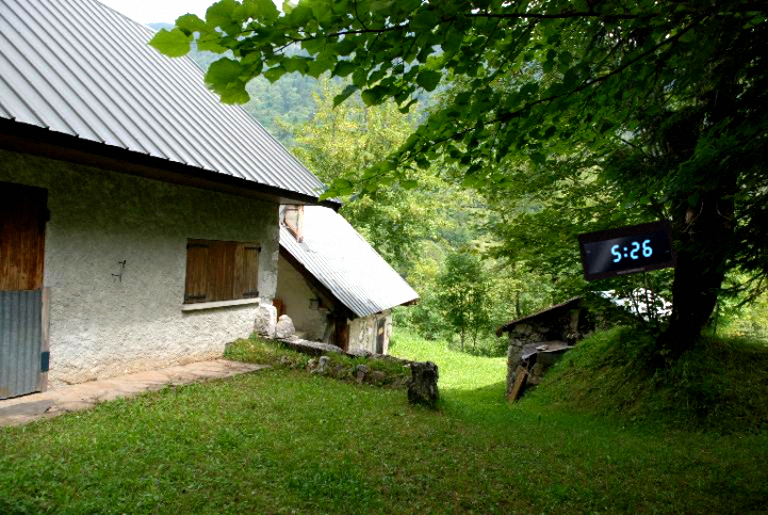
5:26
